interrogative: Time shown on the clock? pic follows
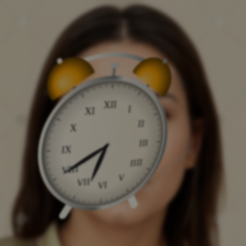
6:40
